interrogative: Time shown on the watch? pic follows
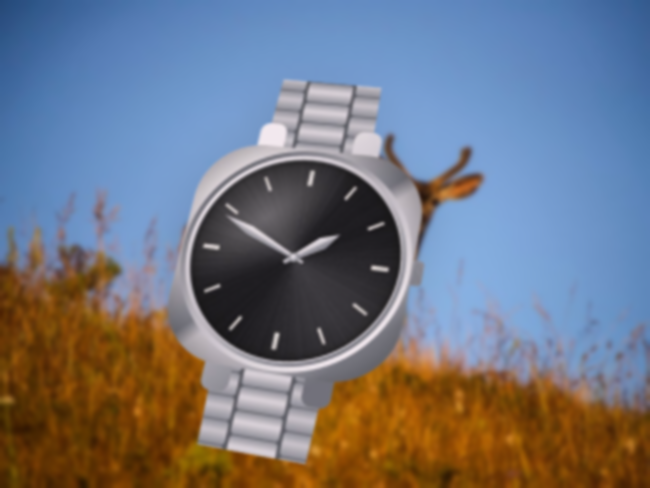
1:49
